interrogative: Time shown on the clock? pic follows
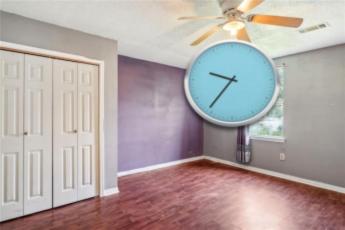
9:36
